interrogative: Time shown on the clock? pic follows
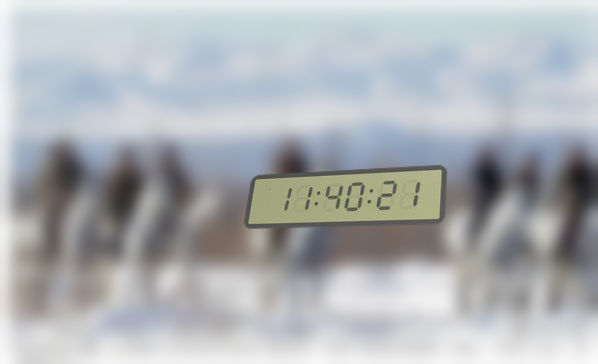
11:40:21
